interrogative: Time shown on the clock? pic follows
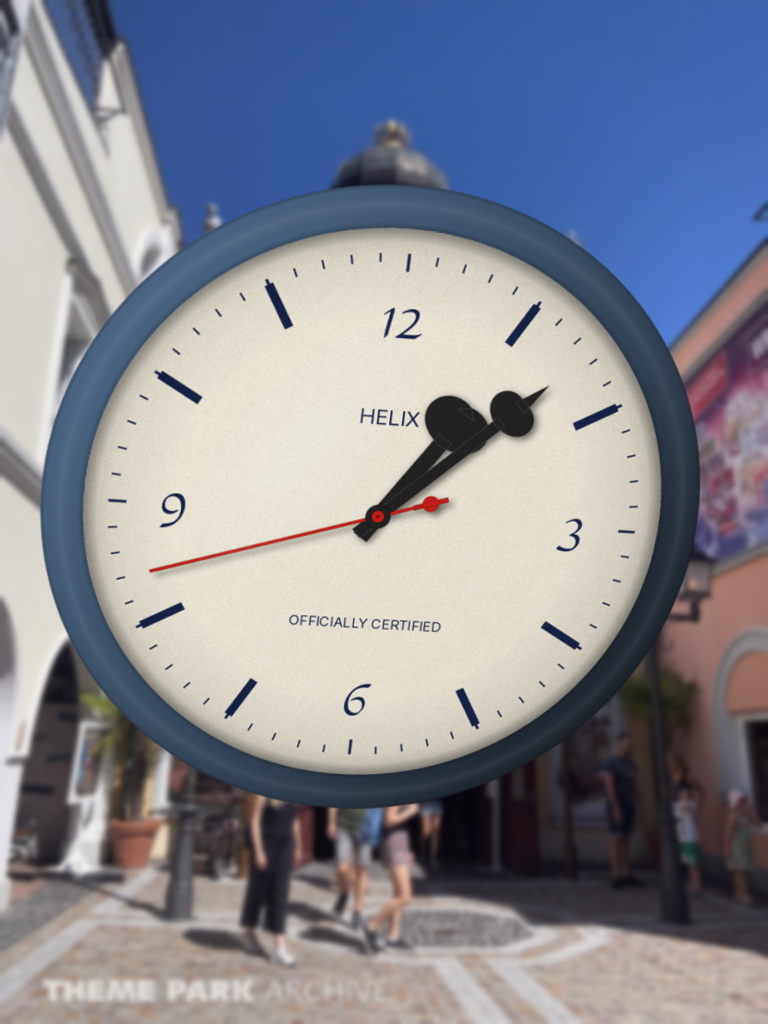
1:07:42
